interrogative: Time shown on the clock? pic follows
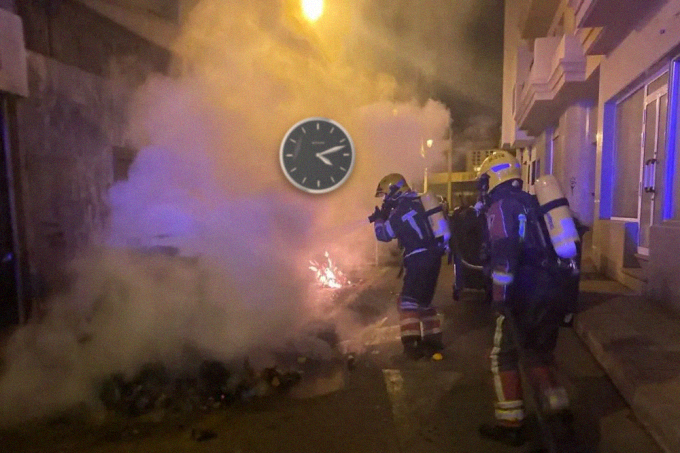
4:12
